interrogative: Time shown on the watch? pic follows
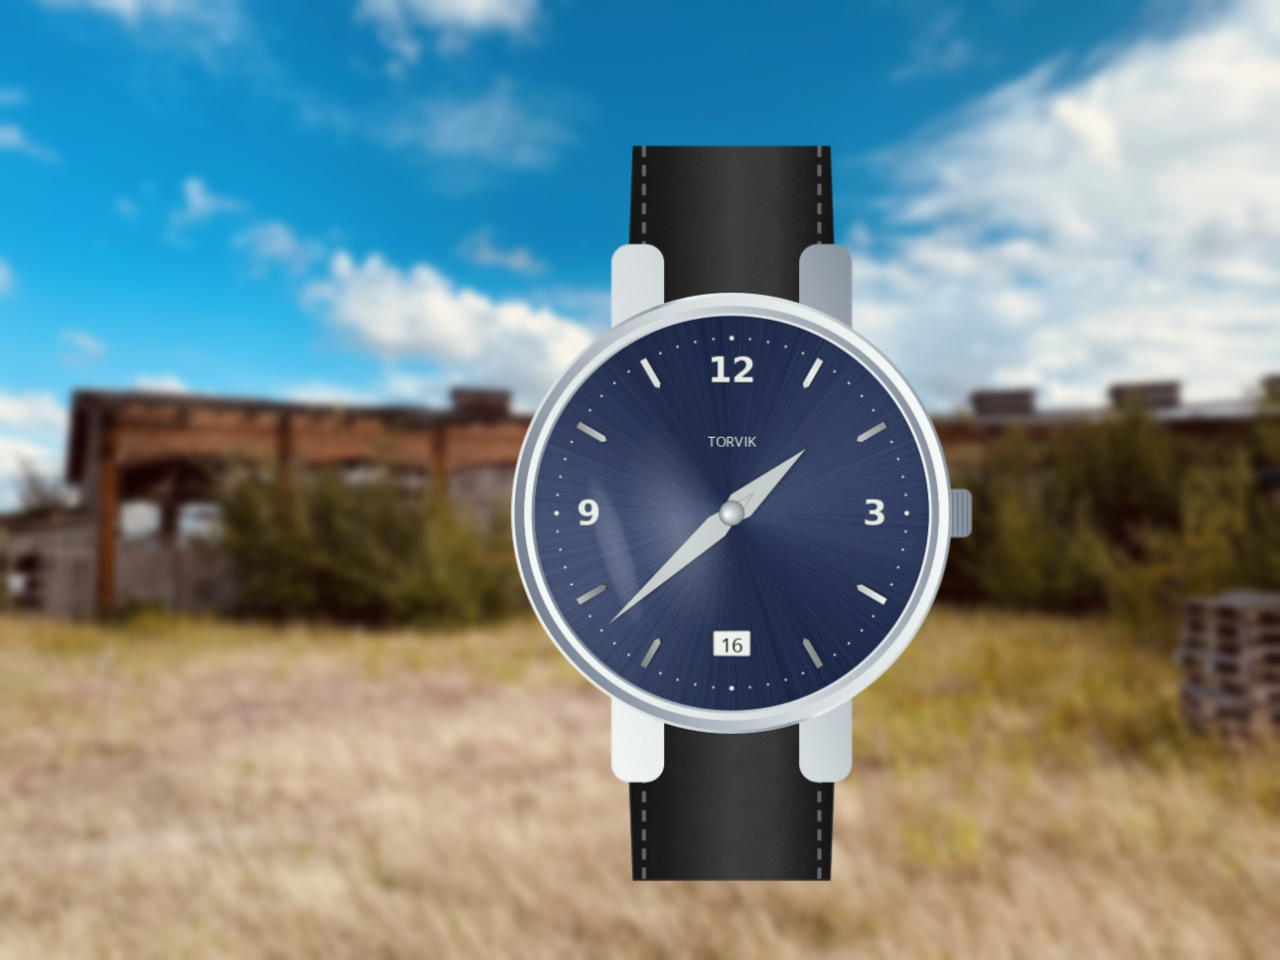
1:38
